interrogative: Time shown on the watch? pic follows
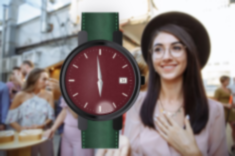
5:59
